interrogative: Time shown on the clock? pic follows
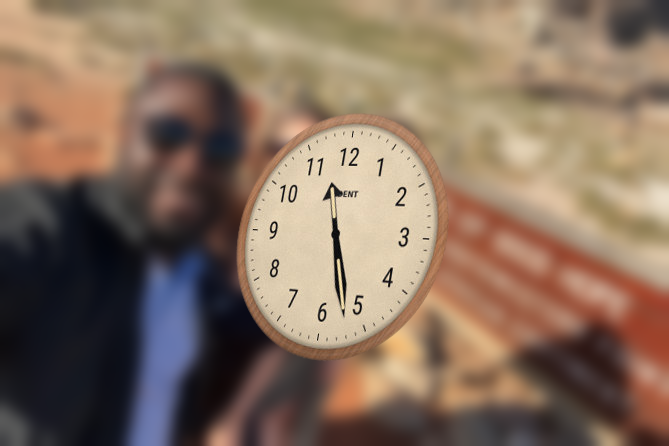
11:27
